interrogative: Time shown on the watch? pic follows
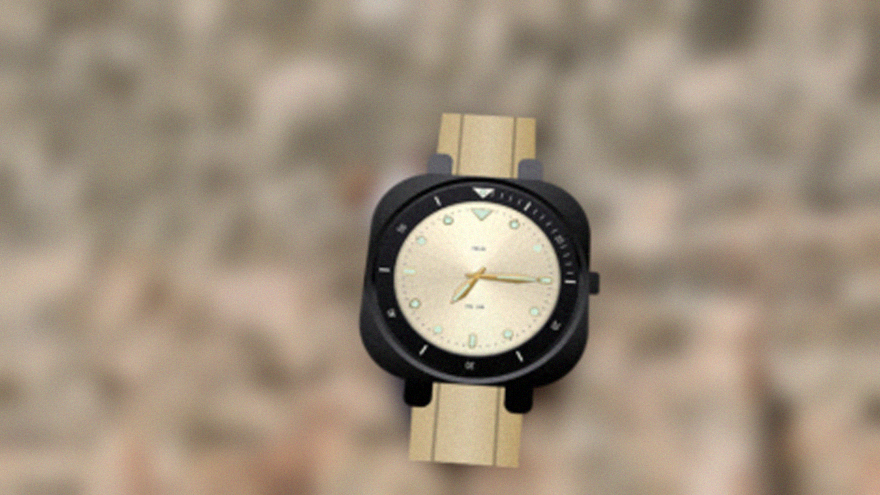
7:15
